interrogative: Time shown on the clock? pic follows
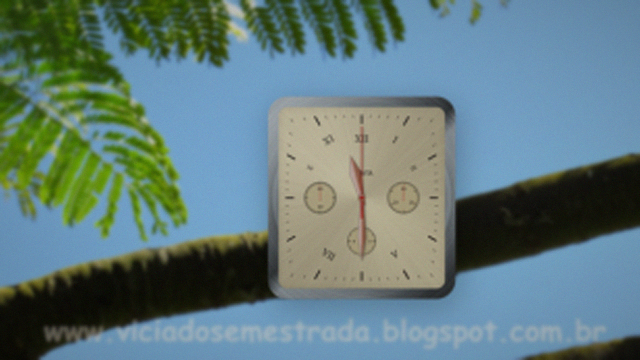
11:30
